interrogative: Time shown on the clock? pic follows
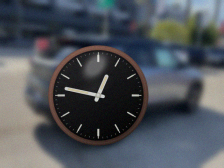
12:47
